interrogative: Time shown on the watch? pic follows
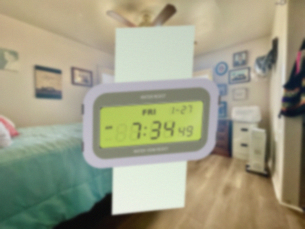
7:34:49
